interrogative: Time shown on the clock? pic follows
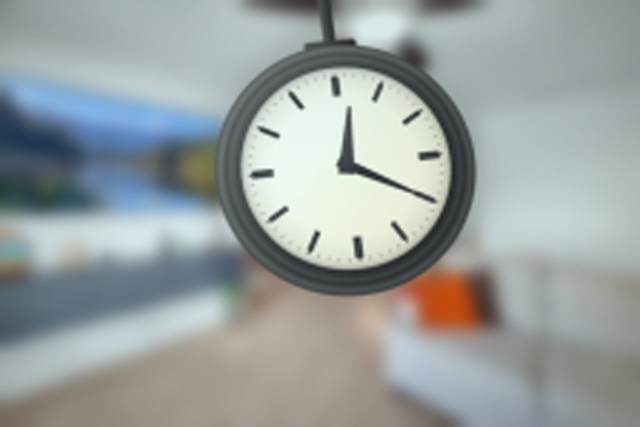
12:20
